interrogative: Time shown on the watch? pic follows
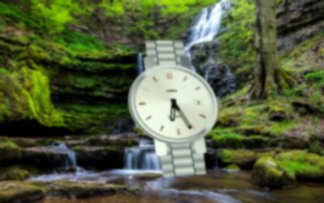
6:26
